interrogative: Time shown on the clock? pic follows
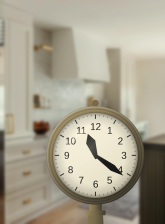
11:21
